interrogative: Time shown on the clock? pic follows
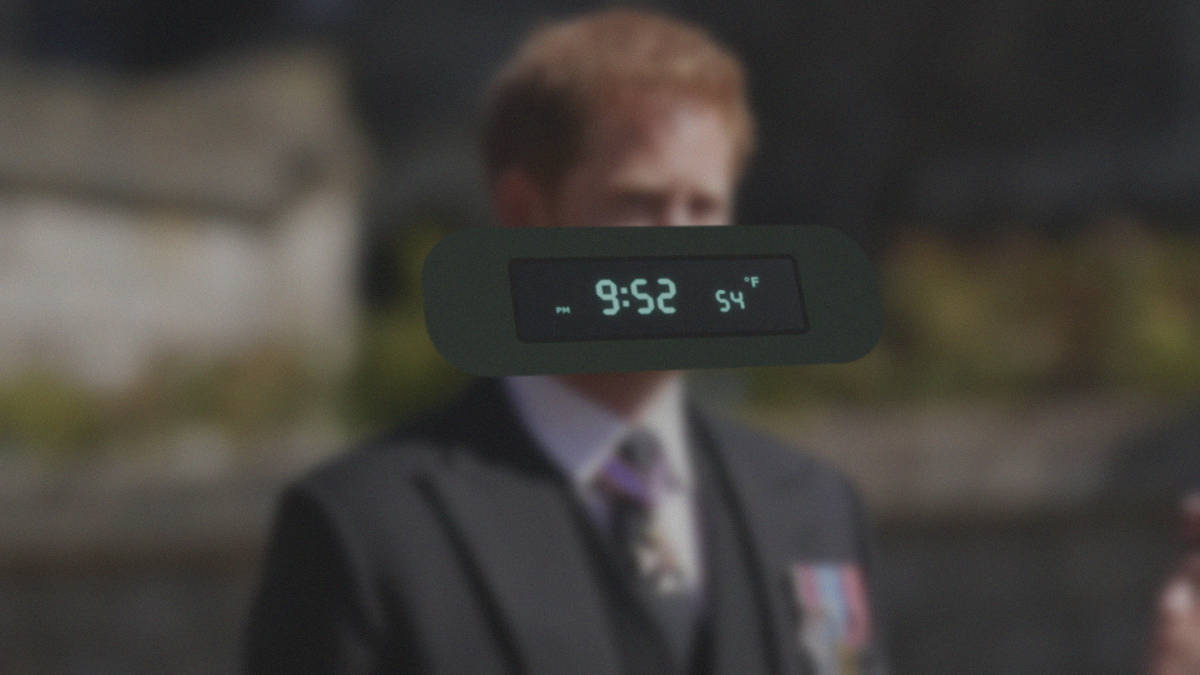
9:52
